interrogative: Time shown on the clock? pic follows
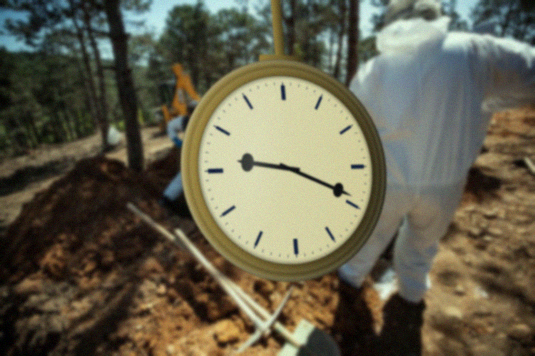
9:19
